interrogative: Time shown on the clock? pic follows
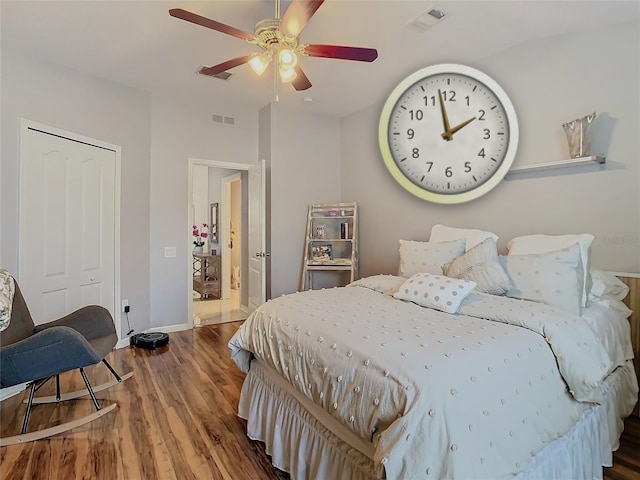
1:58
